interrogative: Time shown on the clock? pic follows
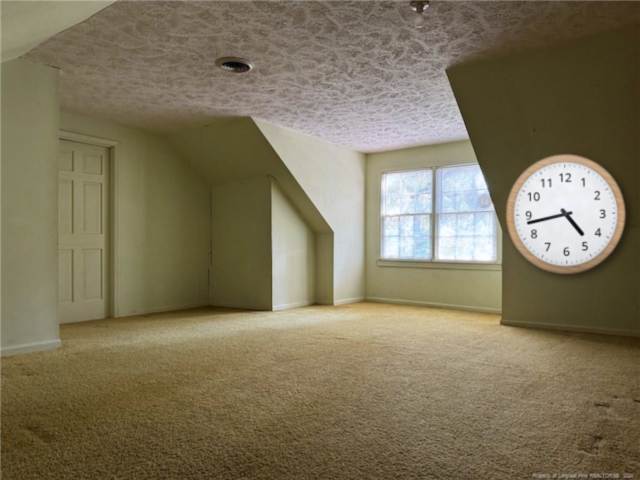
4:43
